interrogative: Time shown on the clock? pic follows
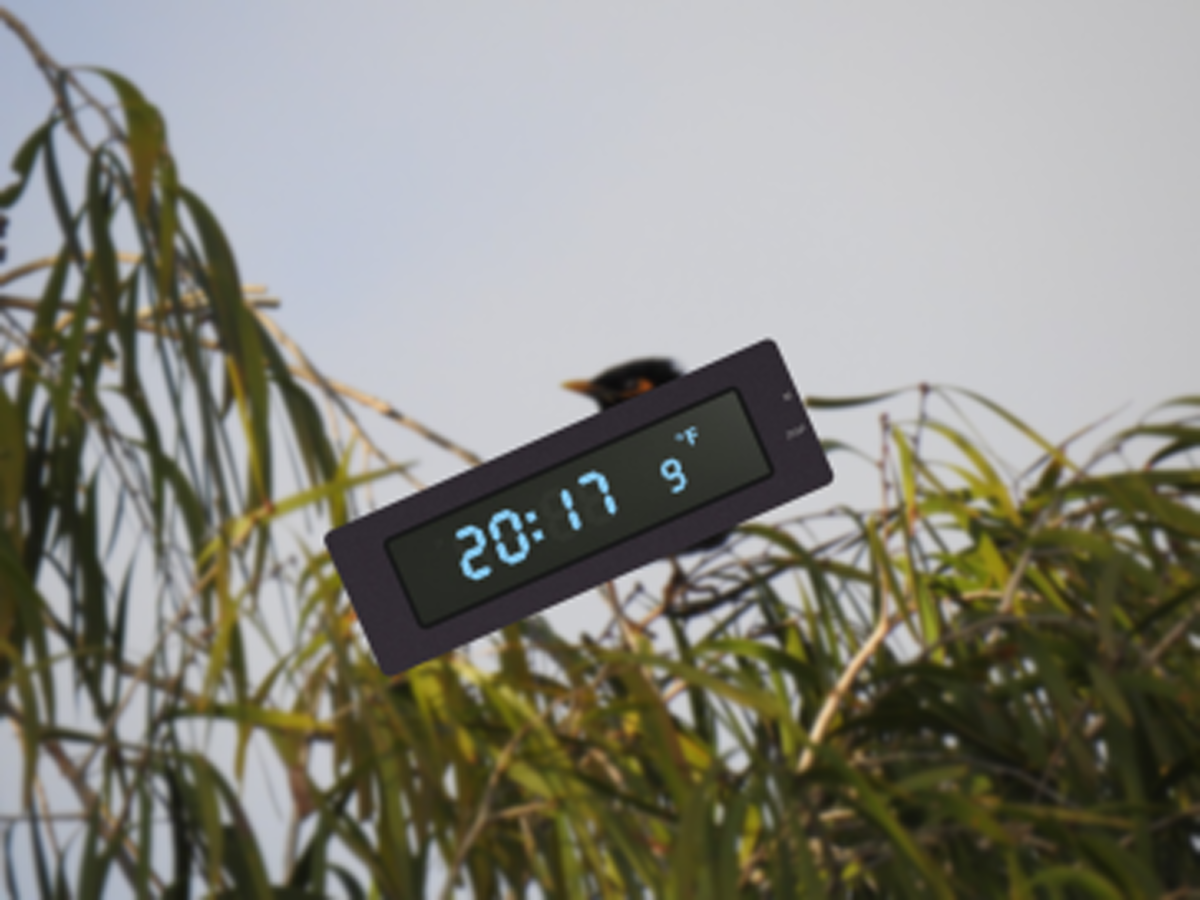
20:17
